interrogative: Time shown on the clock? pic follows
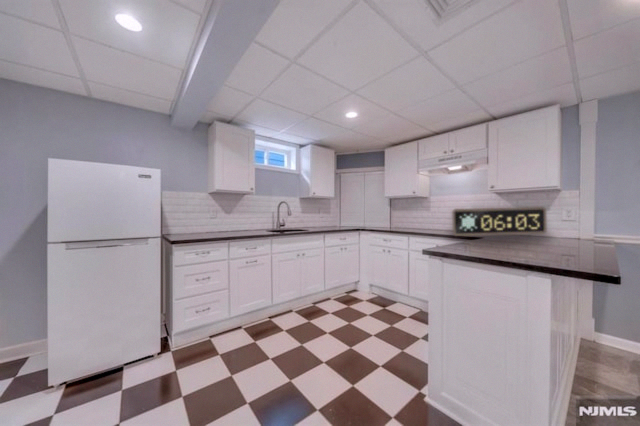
6:03
